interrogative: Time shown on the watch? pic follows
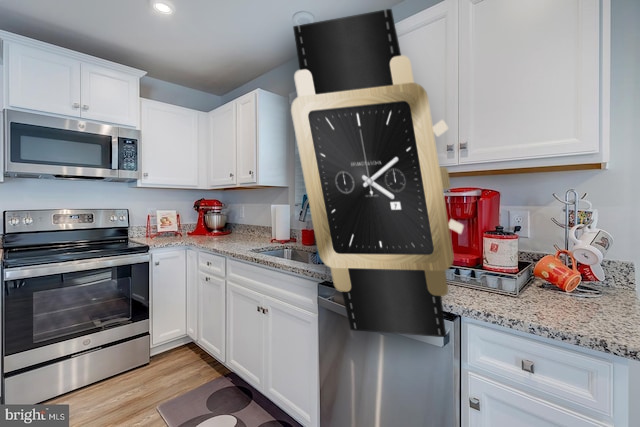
4:10
